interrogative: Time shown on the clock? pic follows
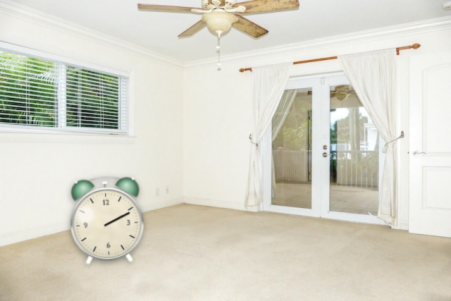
2:11
